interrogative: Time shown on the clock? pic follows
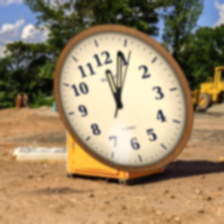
12:04:06
